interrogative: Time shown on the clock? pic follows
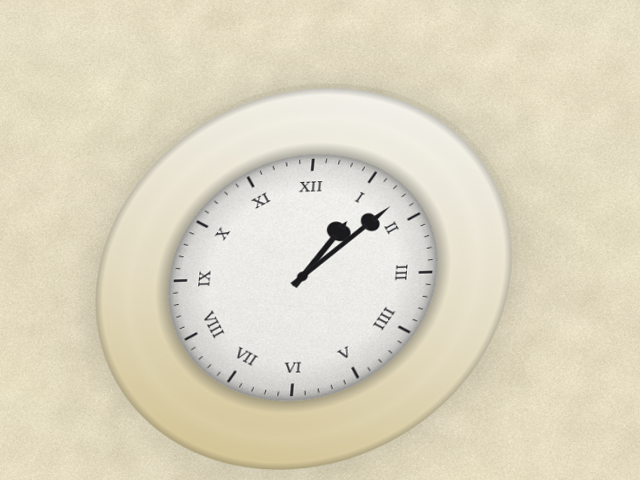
1:08
